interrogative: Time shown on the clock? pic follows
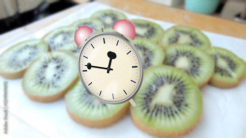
12:47
